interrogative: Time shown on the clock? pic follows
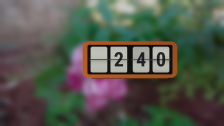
2:40
